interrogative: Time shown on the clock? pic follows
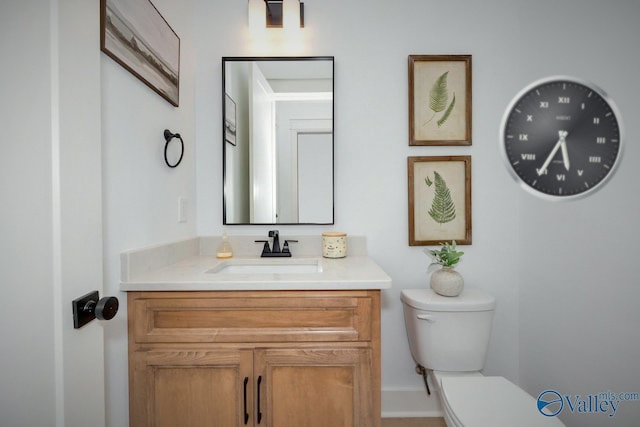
5:35
